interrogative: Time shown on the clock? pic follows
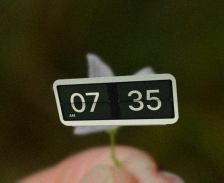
7:35
